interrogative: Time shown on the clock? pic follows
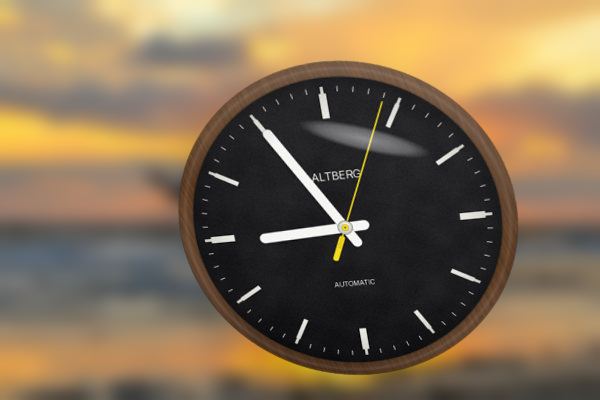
8:55:04
